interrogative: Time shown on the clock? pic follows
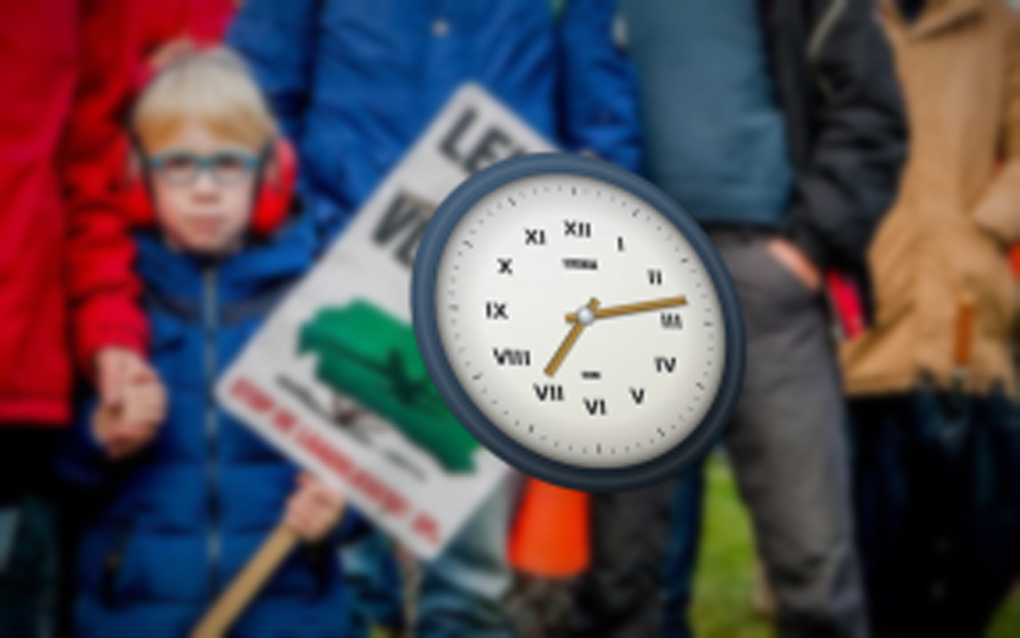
7:13
